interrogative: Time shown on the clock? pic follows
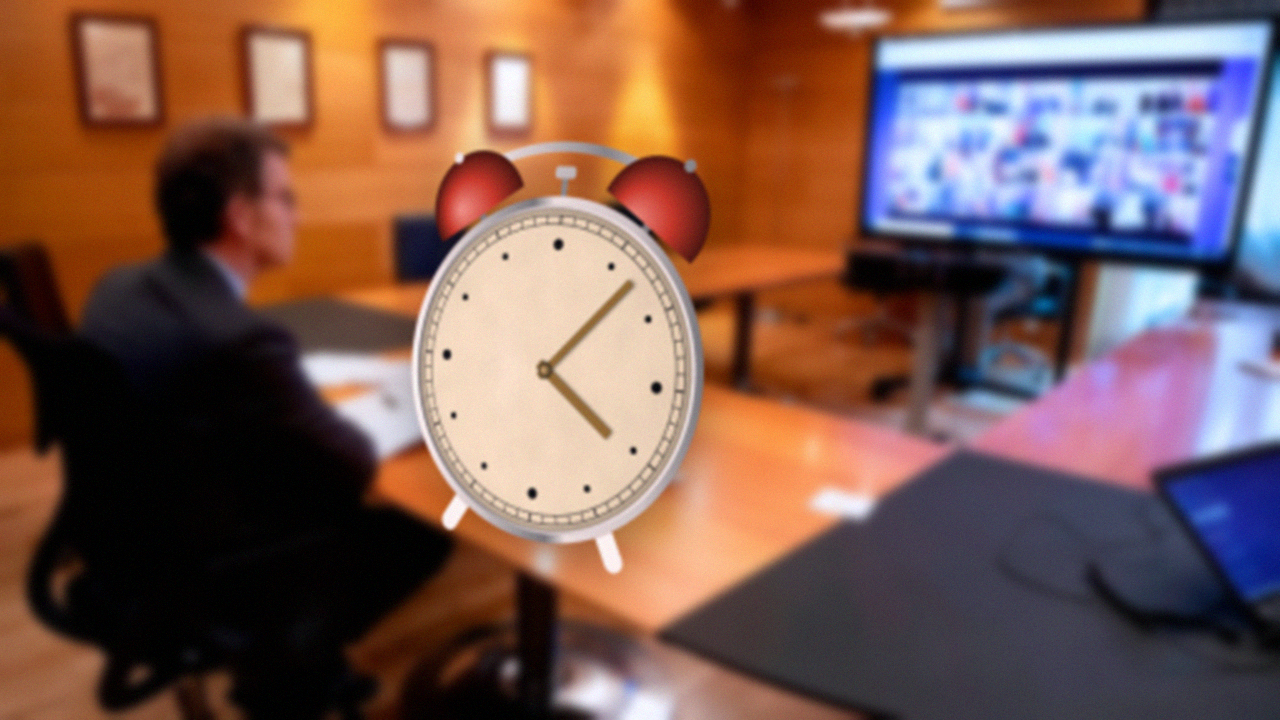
4:07
